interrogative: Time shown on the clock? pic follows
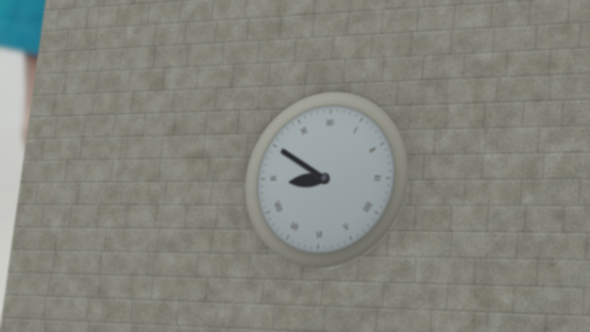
8:50
